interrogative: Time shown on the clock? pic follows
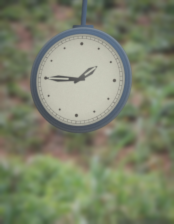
1:45
